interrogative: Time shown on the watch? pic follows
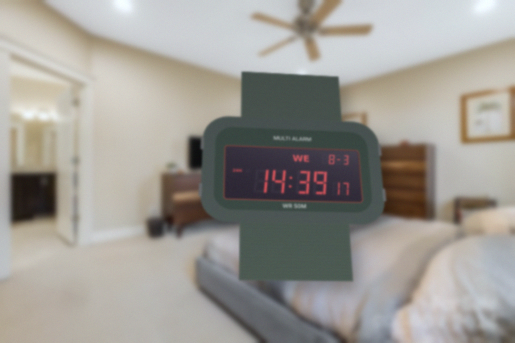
14:39:17
